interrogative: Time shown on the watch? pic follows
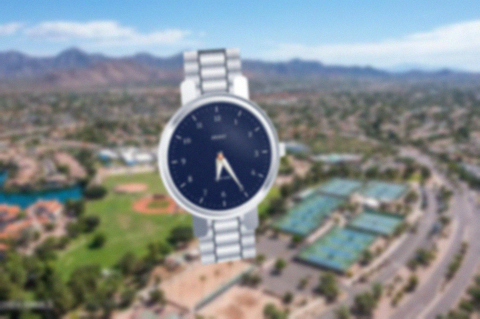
6:25
